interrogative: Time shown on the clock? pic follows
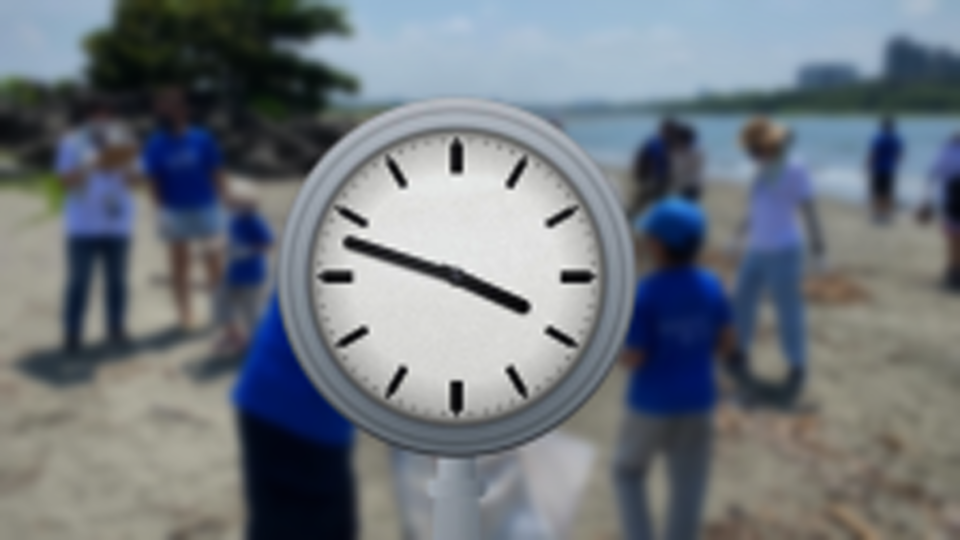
3:48
